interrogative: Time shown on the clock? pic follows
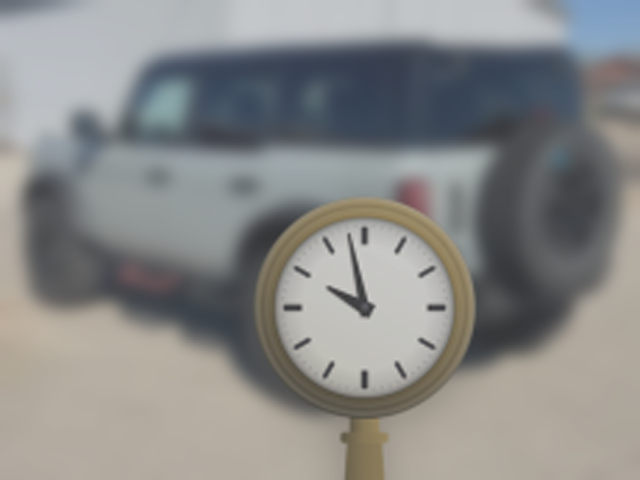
9:58
